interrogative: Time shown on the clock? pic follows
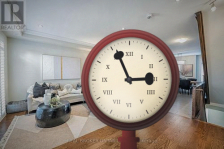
2:56
